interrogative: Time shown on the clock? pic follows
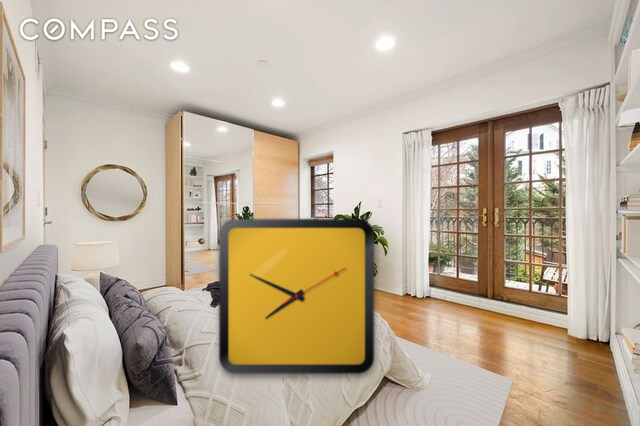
7:49:10
